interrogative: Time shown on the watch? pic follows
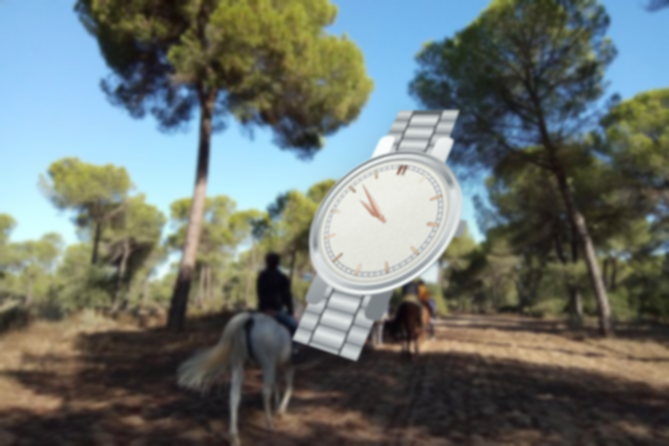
9:52
